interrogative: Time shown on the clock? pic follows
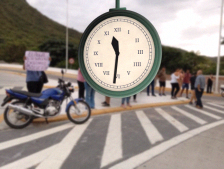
11:31
